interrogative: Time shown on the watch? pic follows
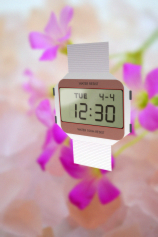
12:30
